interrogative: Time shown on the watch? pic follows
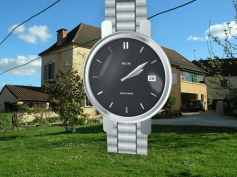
2:09
